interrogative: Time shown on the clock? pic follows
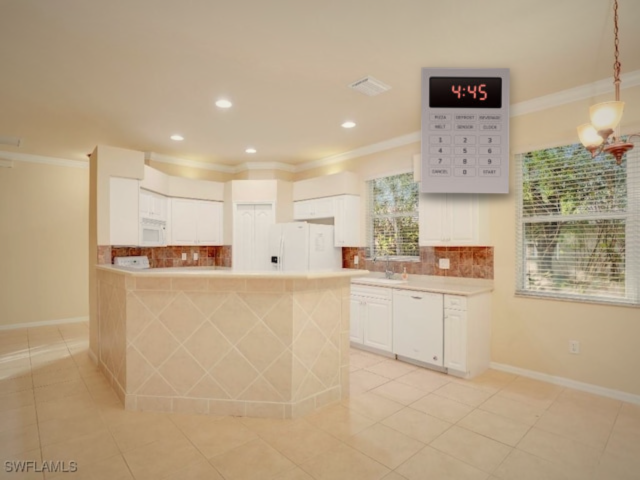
4:45
